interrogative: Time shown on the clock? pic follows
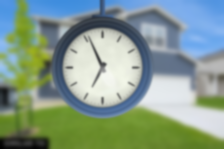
6:56
